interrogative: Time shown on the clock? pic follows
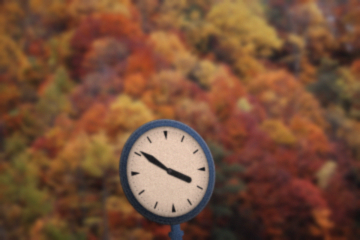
3:51
